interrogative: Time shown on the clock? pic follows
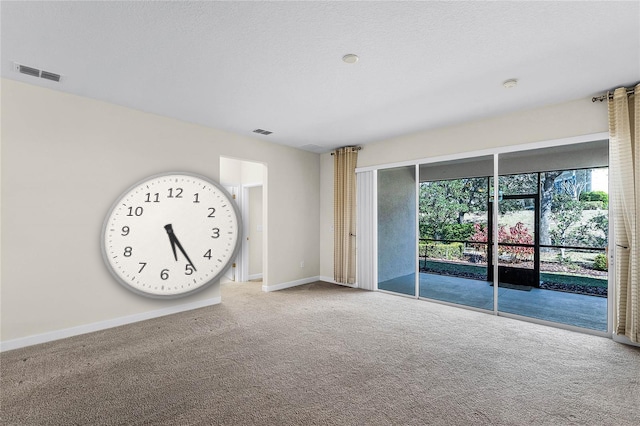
5:24
